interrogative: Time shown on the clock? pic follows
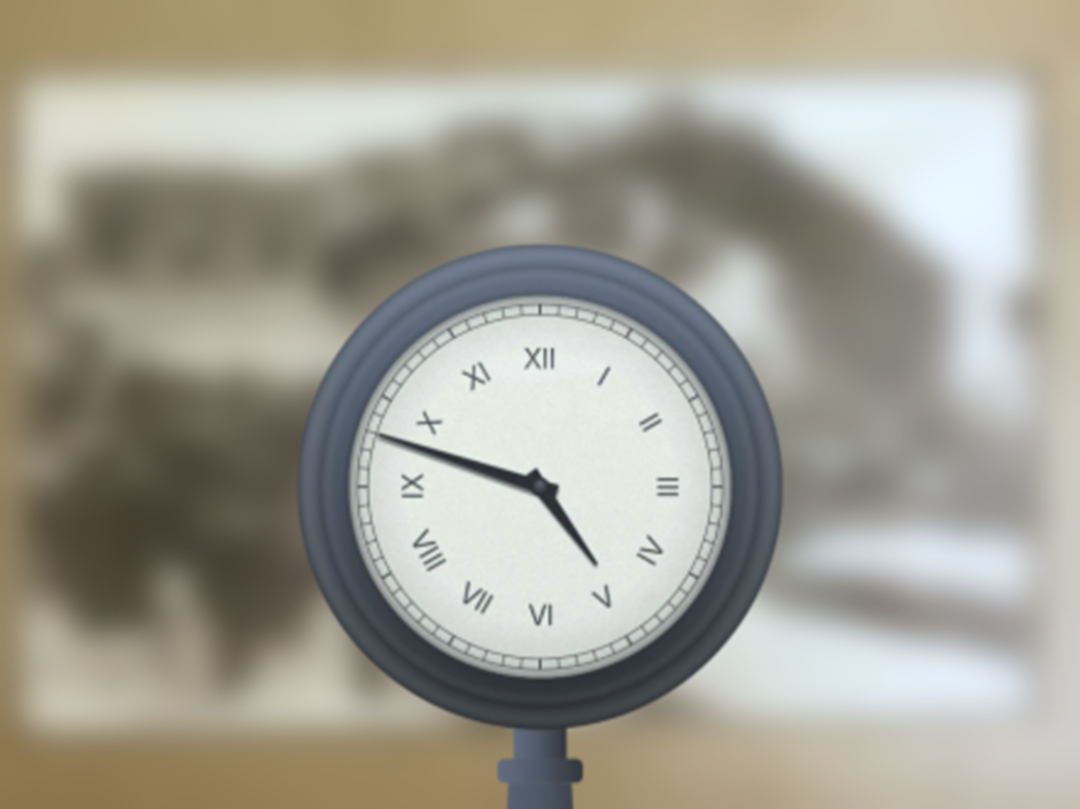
4:48
